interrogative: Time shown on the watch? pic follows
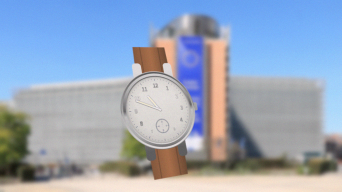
10:49
